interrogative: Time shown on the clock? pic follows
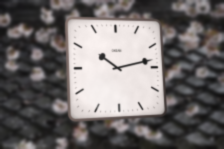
10:13
